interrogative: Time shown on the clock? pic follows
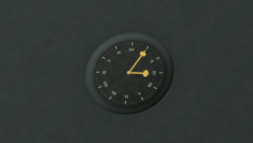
3:05
